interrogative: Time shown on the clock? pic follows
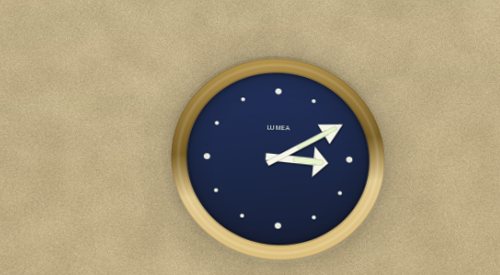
3:10
